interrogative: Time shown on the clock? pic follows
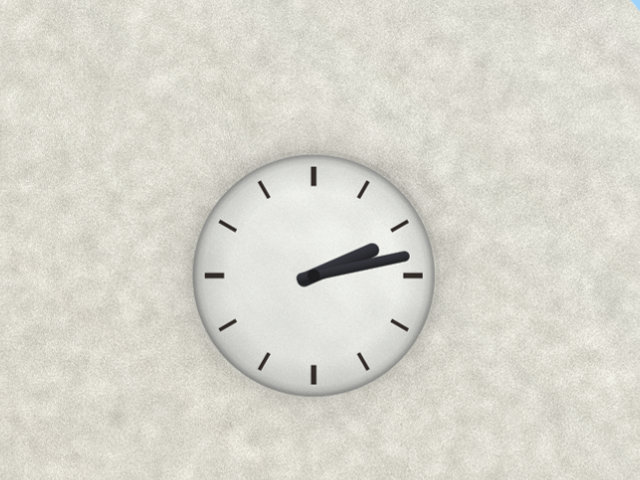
2:13
